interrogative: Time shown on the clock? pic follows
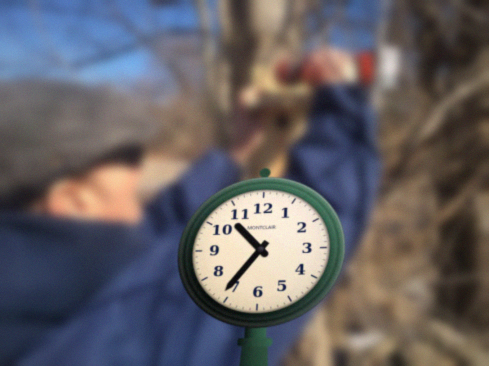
10:36
